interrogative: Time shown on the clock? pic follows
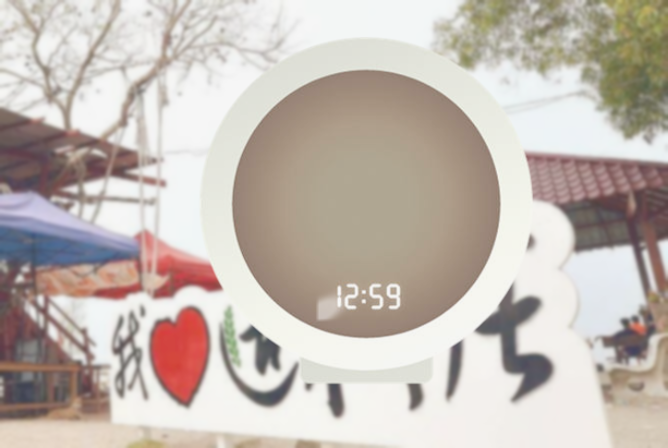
12:59
